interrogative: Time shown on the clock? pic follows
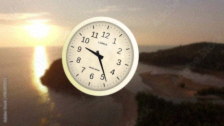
9:24
